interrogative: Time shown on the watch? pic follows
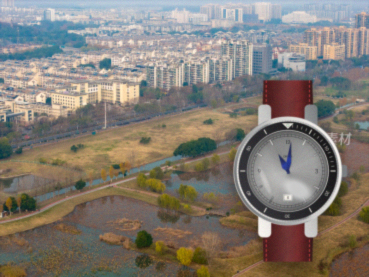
11:01
